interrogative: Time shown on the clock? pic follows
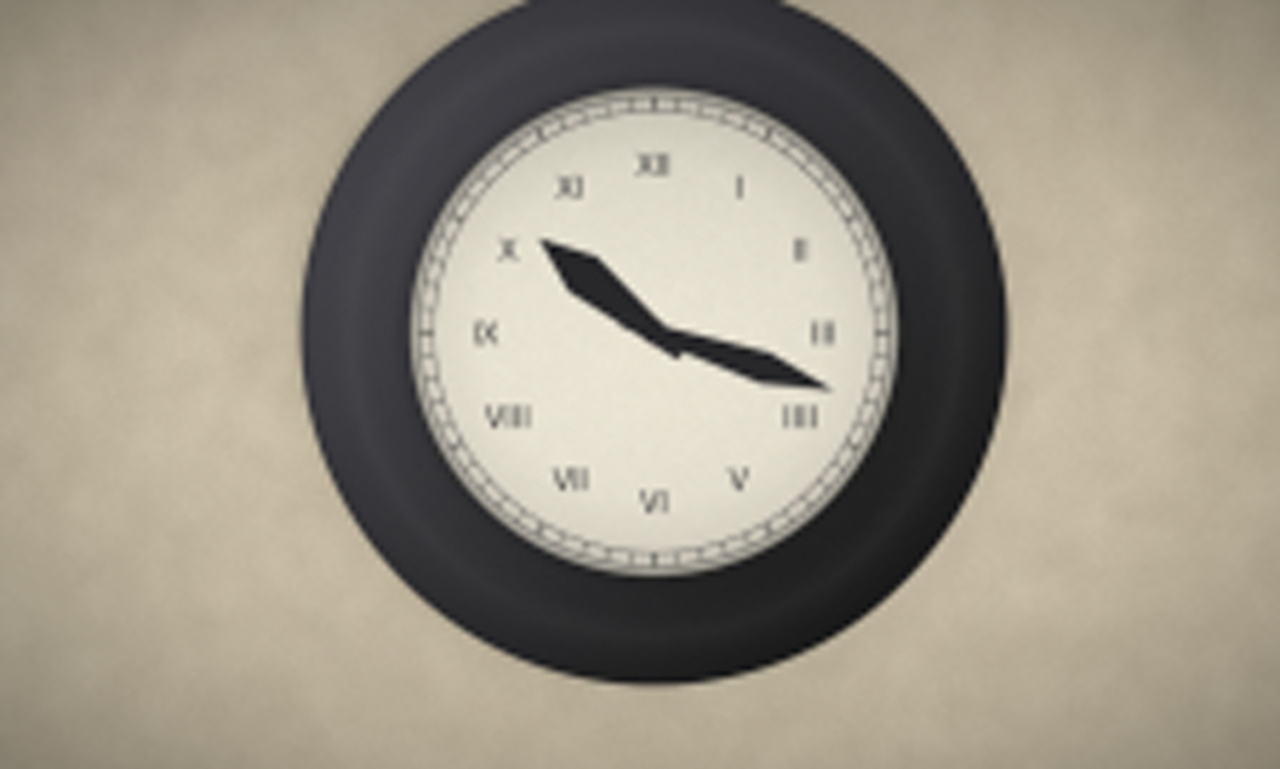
10:18
